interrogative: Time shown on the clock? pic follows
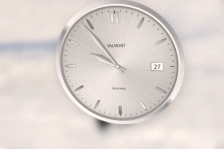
9:54
